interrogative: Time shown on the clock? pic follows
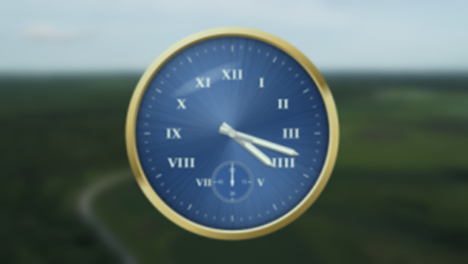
4:18
